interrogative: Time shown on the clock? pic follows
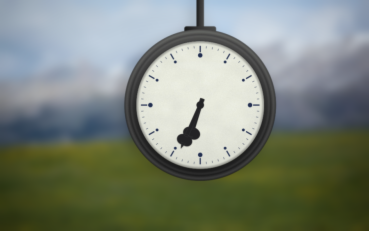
6:34
